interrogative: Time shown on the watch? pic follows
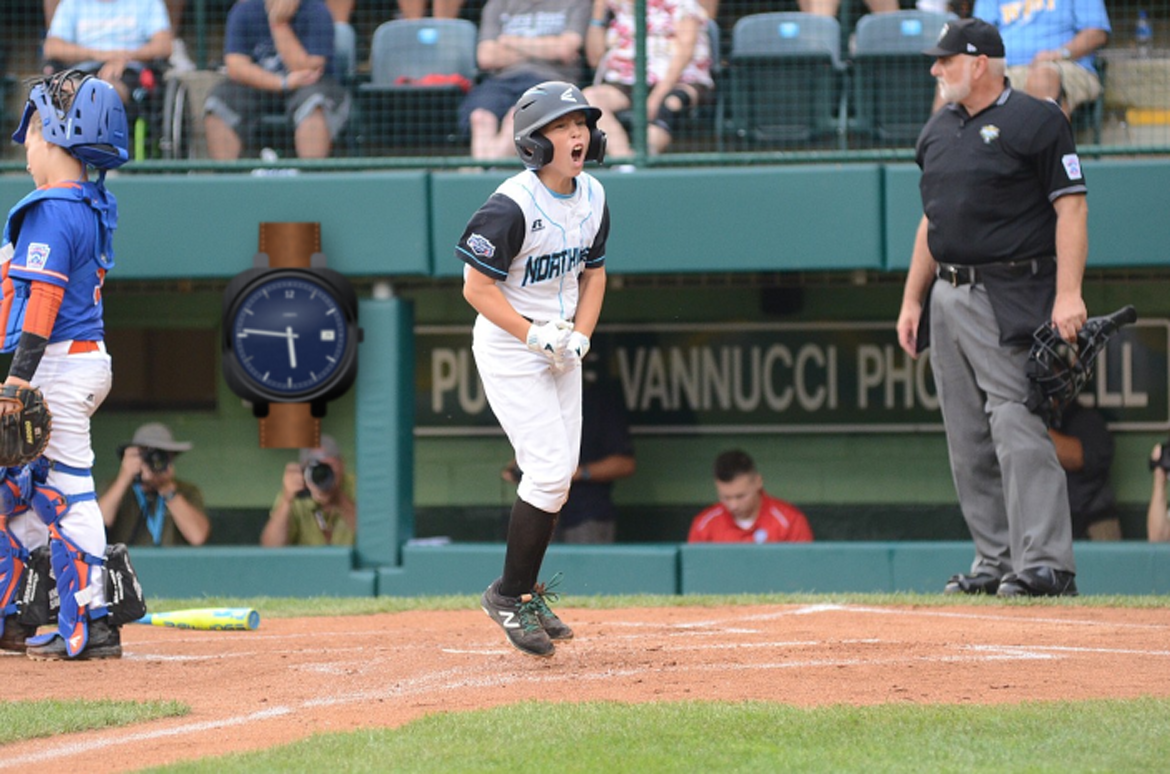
5:46
